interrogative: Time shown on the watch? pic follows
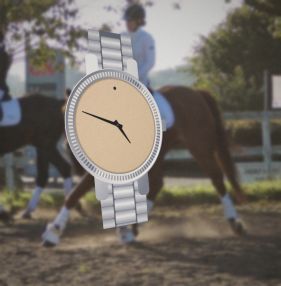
4:48
